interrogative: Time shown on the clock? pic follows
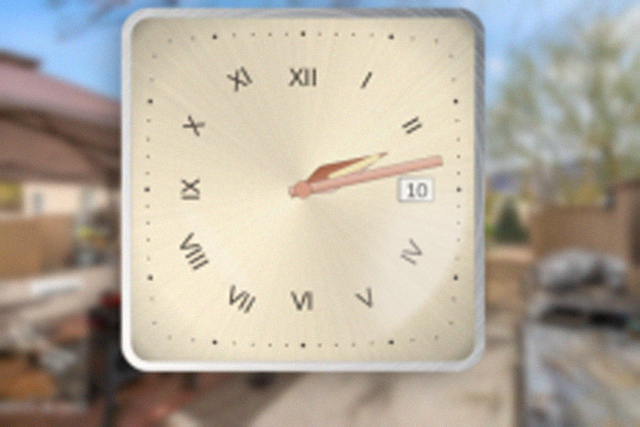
2:13
